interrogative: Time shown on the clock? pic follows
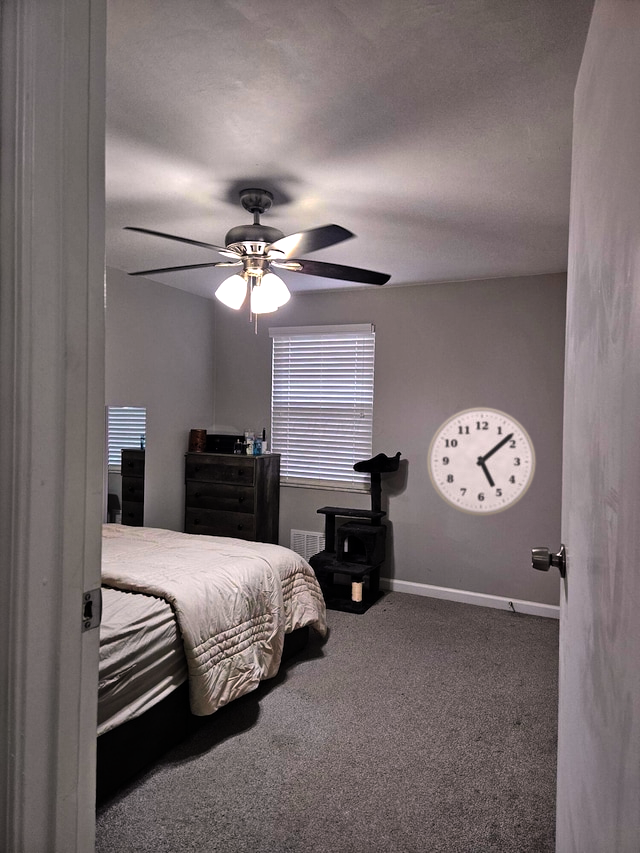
5:08
